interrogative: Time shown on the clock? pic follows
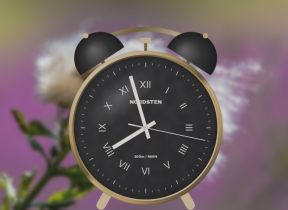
7:57:17
